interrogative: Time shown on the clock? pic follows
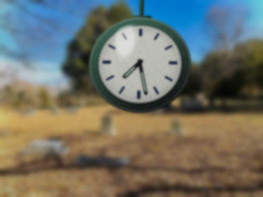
7:28
